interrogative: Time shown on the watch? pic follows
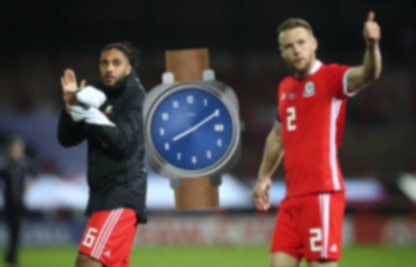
8:10
